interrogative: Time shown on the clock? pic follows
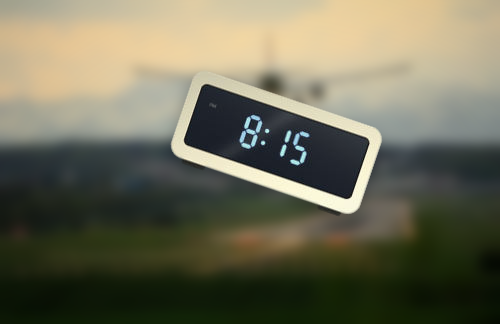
8:15
